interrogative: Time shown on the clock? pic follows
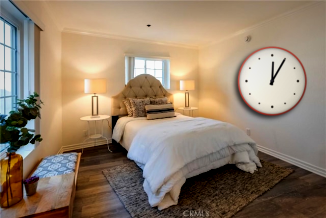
12:05
